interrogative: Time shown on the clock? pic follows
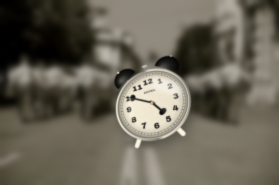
4:50
